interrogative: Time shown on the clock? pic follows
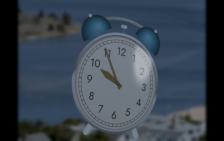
9:55
